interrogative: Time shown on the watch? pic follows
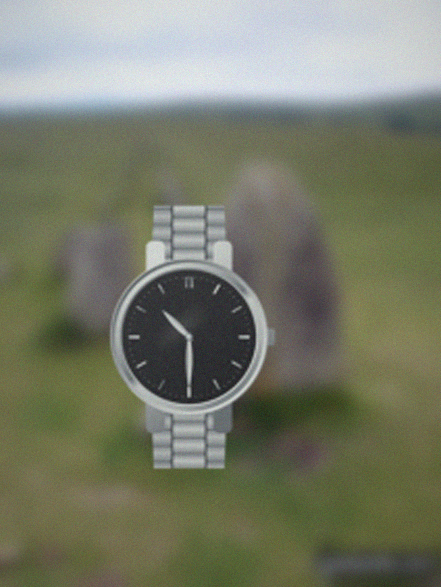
10:30
